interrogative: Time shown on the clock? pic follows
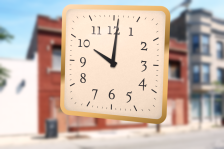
10:01
